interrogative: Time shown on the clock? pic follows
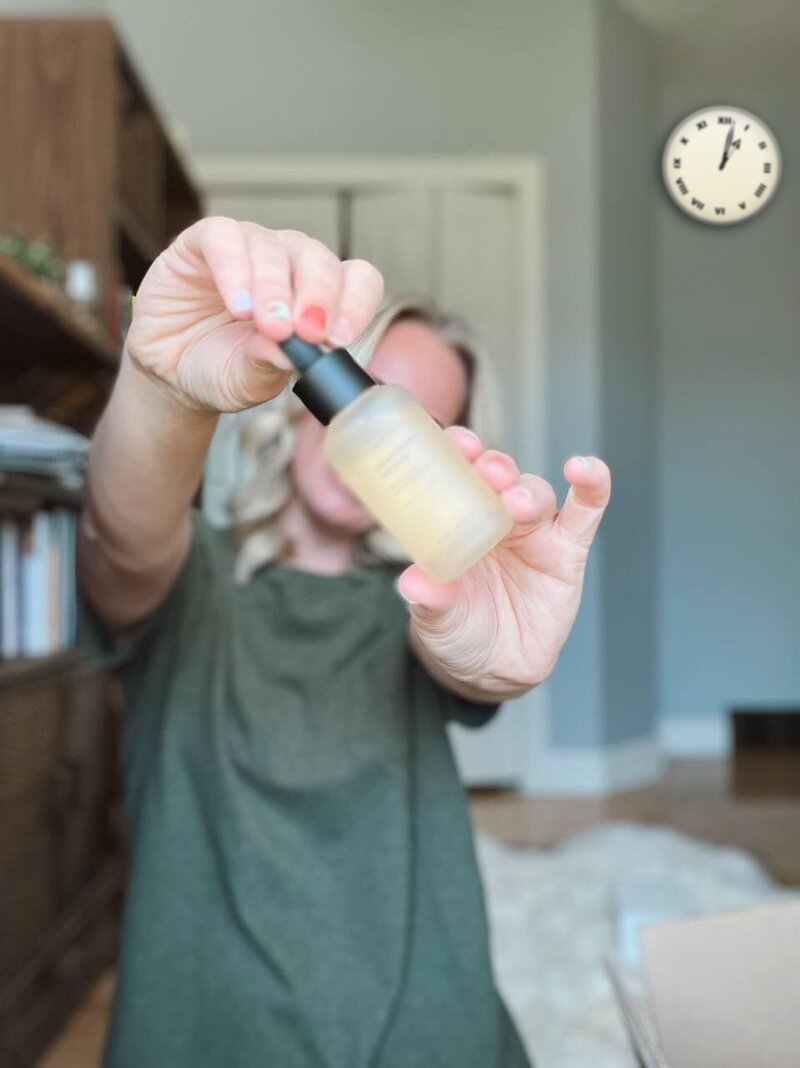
1:02
